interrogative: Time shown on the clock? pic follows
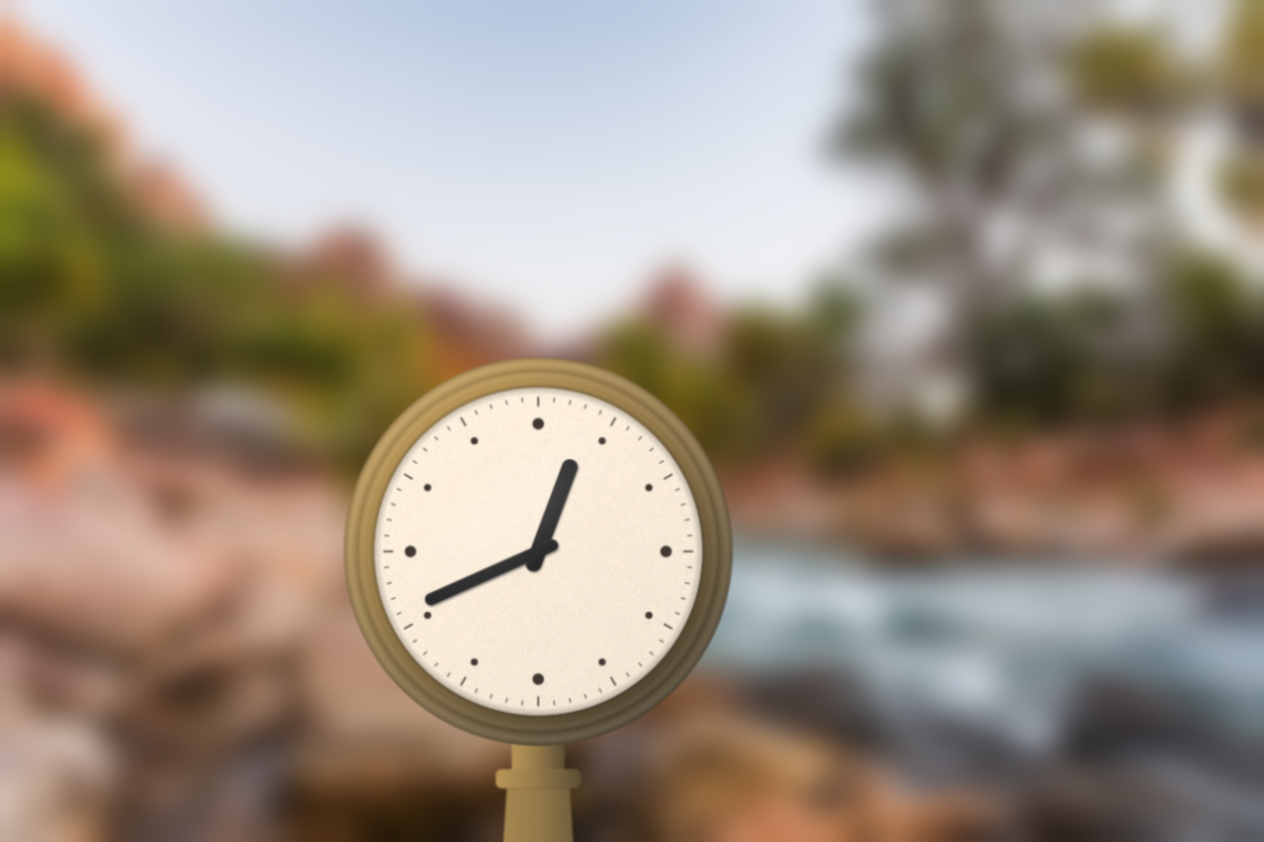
12:41
